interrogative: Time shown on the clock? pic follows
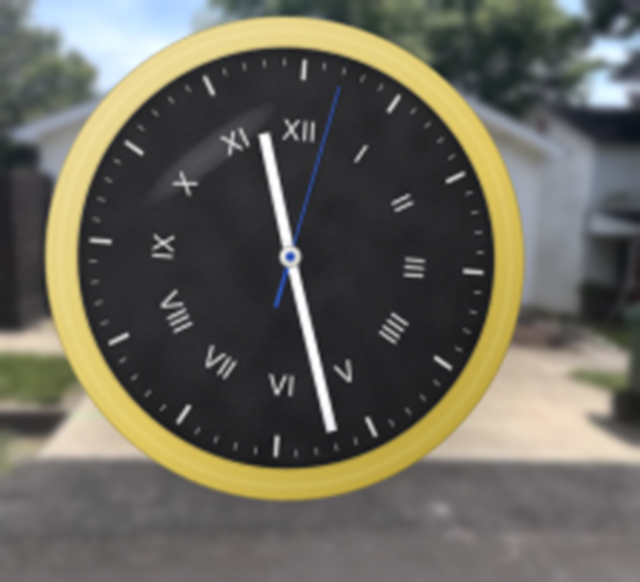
11:27:02
